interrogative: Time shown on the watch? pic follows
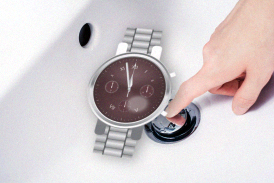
11:57
